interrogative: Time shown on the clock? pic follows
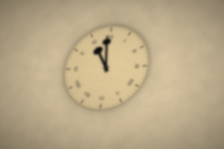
10:59
